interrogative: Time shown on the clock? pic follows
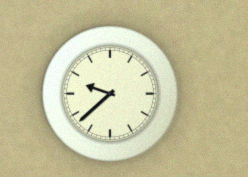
9:38
